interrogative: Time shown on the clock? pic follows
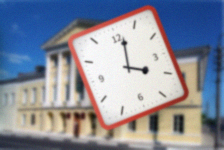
4:02
